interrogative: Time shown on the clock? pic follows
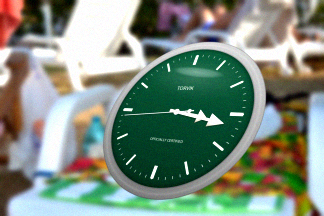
3:16:44
